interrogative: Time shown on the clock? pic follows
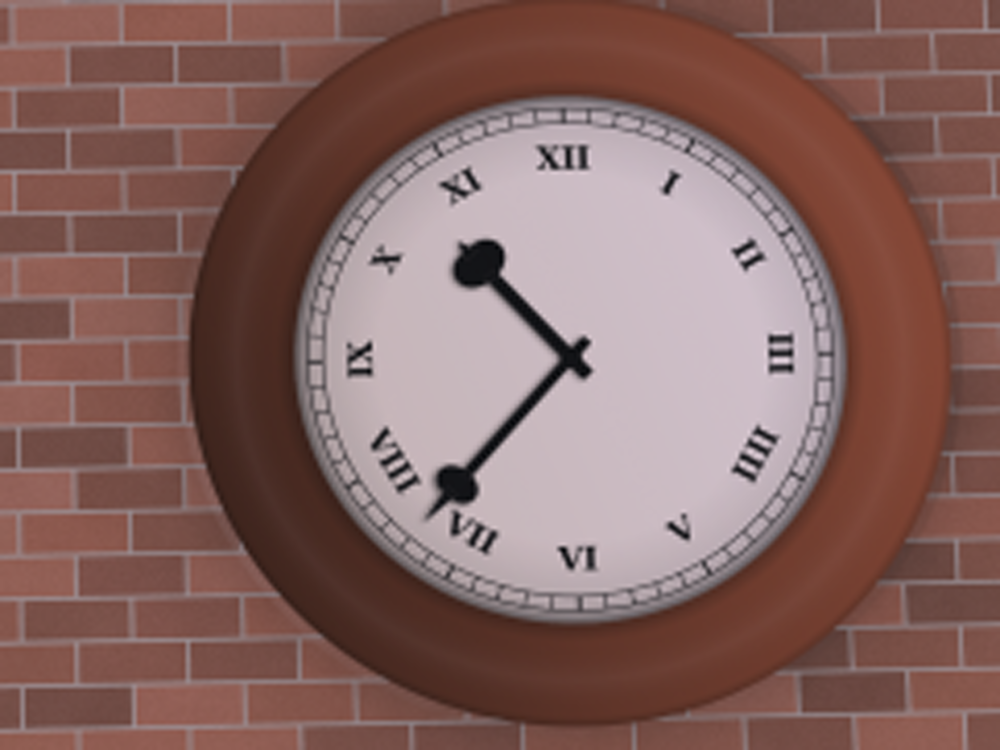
10:37
